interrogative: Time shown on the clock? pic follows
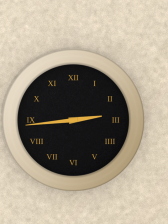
2:44
